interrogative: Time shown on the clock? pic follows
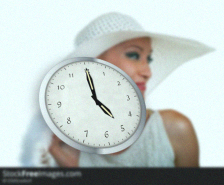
5:00
